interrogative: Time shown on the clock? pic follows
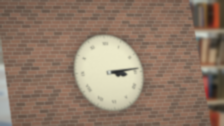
3:14
